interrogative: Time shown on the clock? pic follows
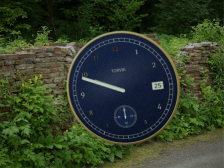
9:49
